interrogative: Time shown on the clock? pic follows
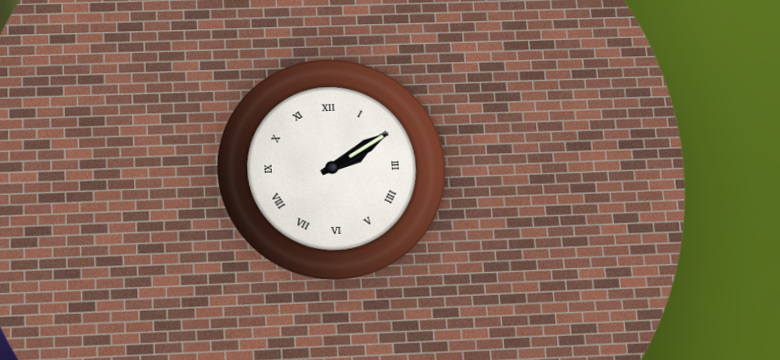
2:10
